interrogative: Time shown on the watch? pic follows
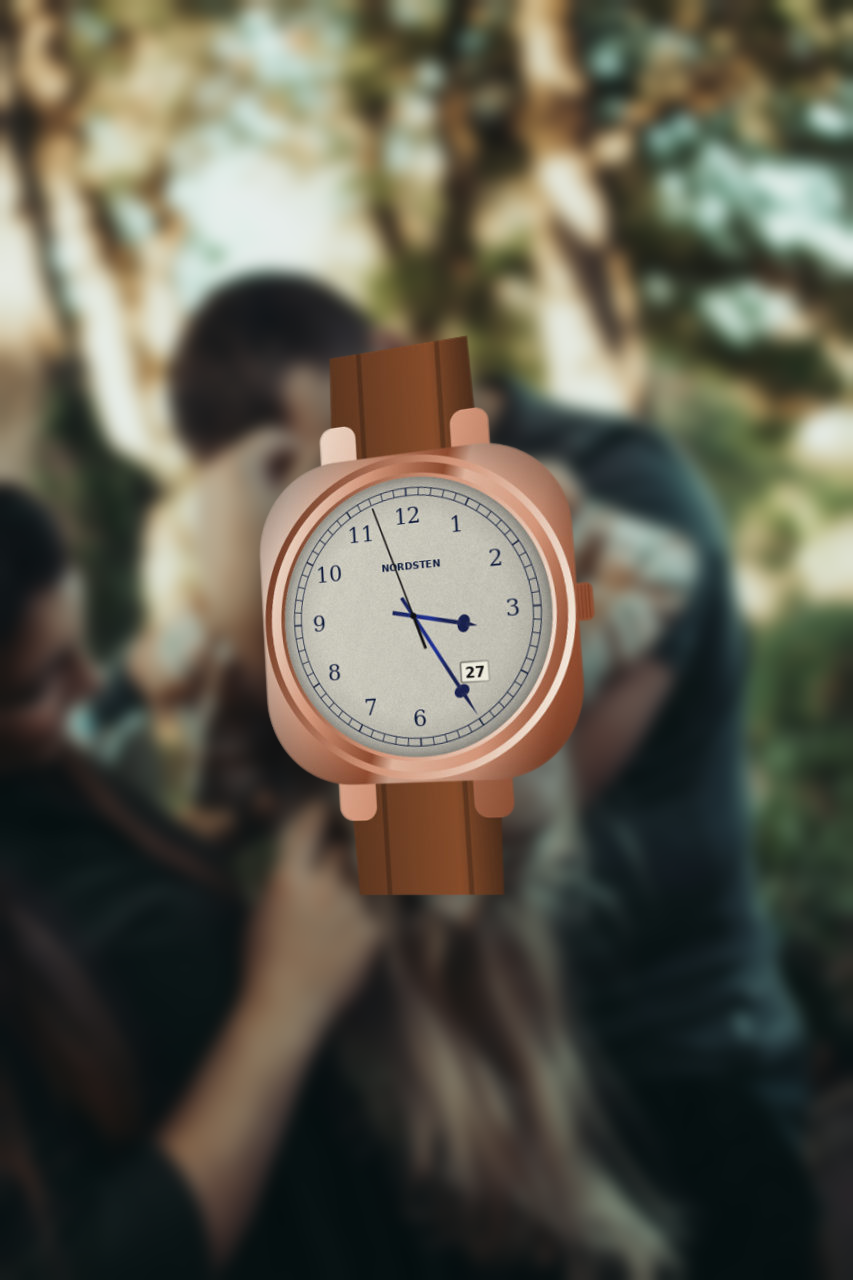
3:24:57
